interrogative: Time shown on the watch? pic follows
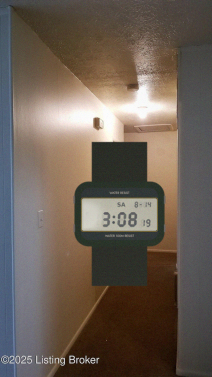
3:08:19
